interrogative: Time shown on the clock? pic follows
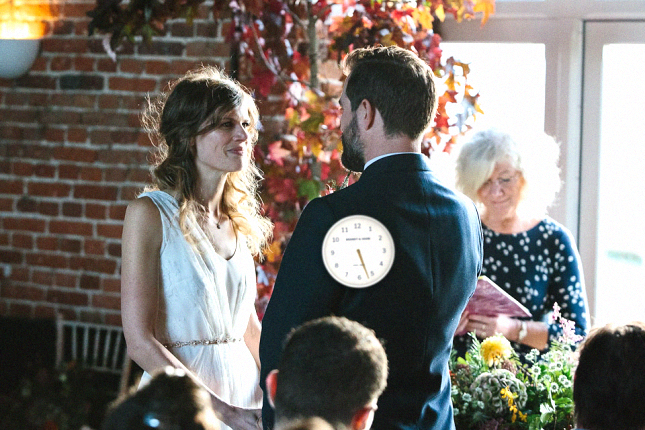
5:27
